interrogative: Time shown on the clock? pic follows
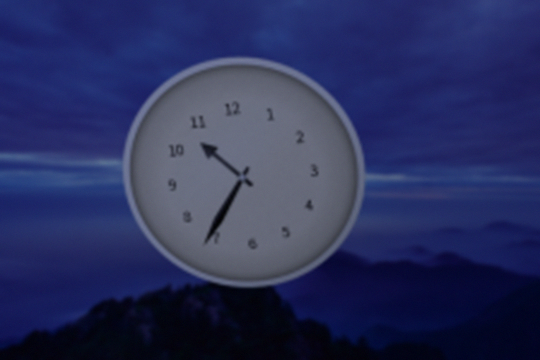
10:36
